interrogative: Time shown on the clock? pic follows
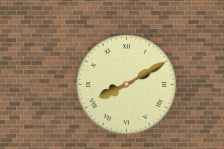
8:10
